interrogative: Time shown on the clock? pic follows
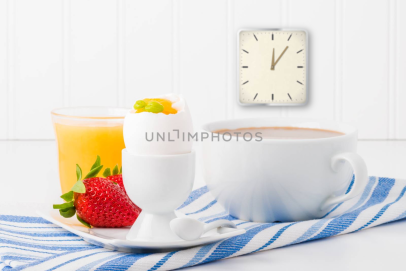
12:06
